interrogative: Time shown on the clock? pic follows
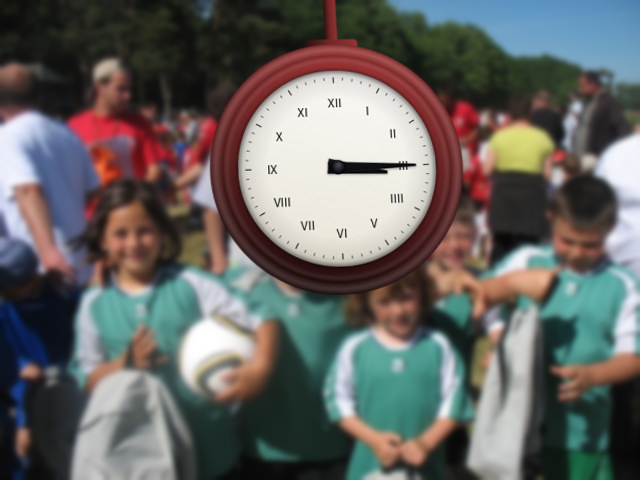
3:15
